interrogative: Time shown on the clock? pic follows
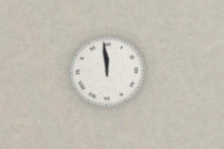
11:59
